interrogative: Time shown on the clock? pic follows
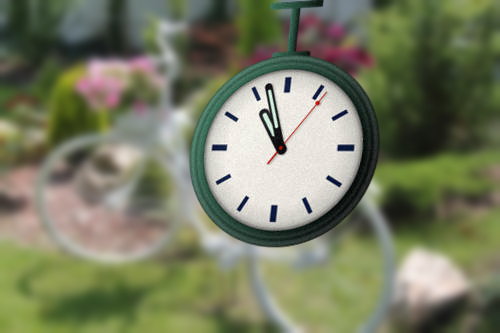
10:57:06
